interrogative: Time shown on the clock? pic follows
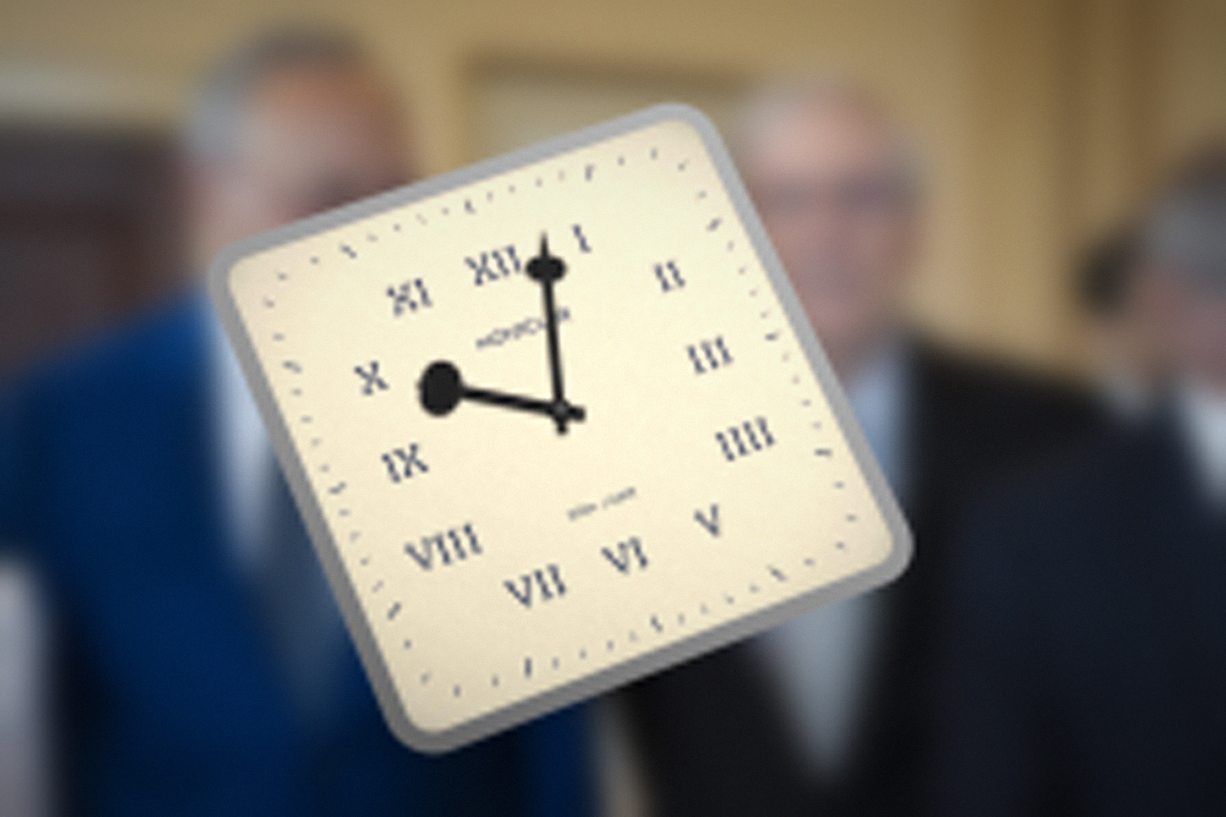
10:03
